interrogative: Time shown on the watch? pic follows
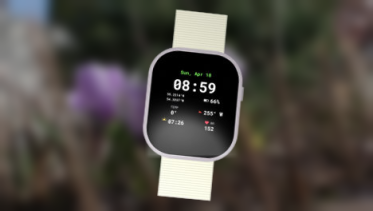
8:59
